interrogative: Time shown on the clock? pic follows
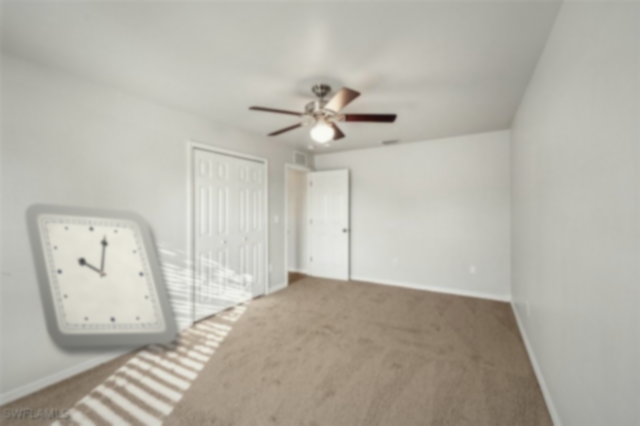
10:03
